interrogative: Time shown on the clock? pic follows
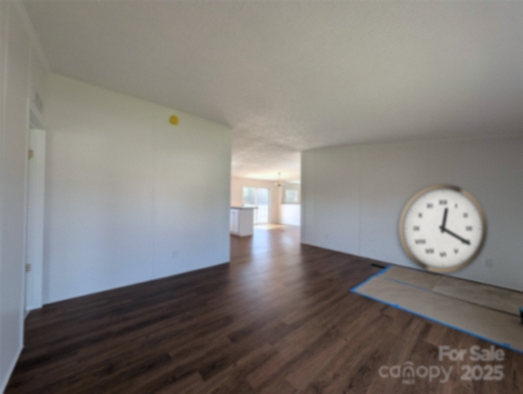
12:20
